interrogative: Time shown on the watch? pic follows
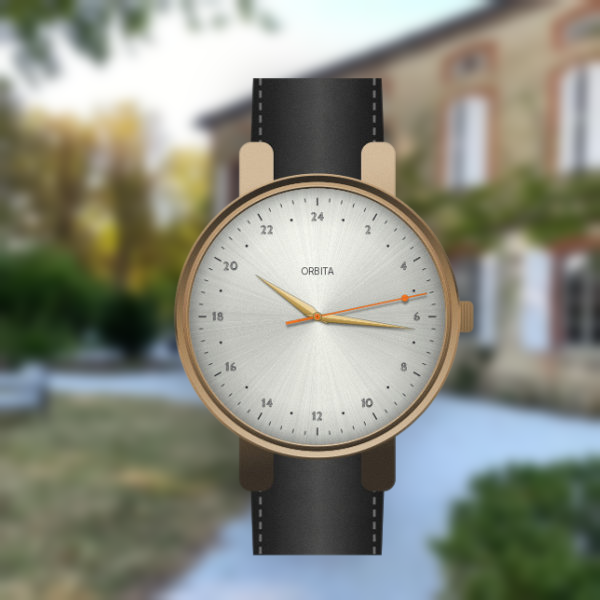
20:16:13
